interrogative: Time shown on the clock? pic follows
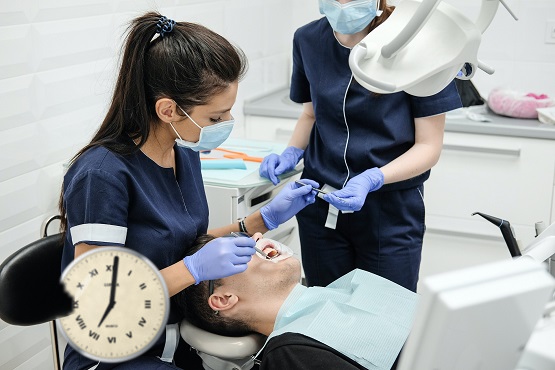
7:01
